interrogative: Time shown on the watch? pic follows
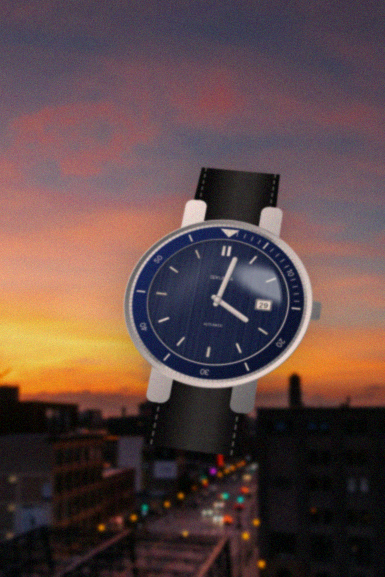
4:02
